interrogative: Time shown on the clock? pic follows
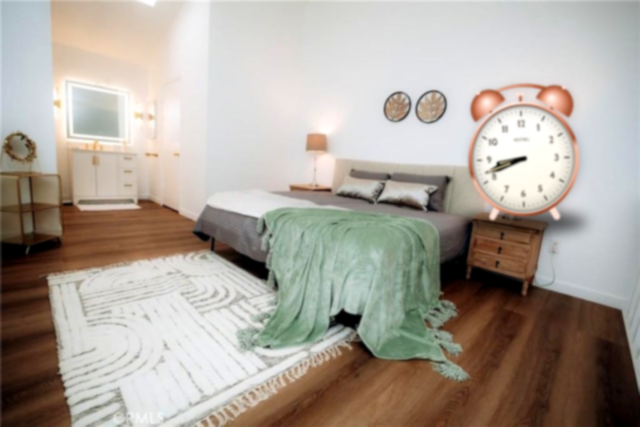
8:42
